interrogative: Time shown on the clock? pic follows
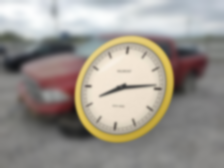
8:14
